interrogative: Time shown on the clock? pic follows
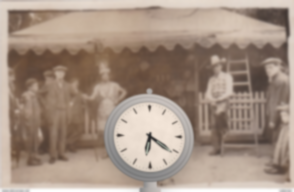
6:21
